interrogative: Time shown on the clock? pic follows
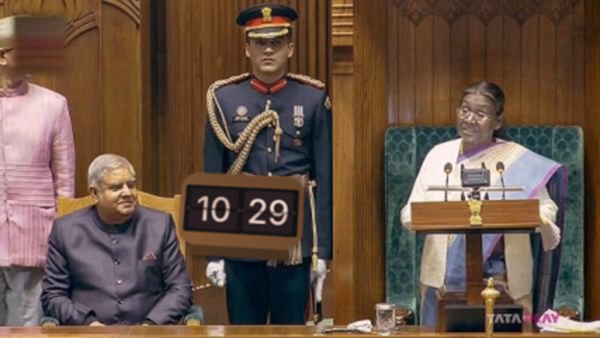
10:29
